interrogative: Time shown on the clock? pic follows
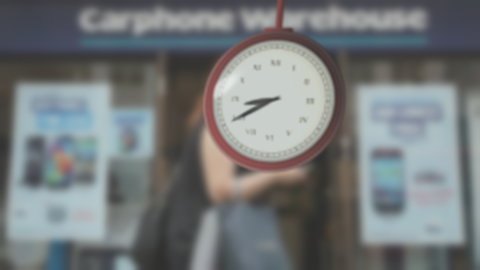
8:40
